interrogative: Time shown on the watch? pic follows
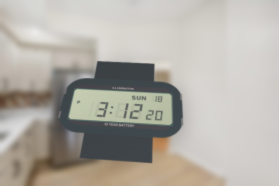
3:12:20
